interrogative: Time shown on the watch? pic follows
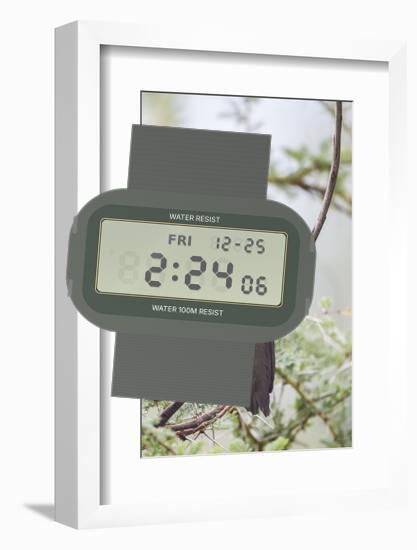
2:24:06
